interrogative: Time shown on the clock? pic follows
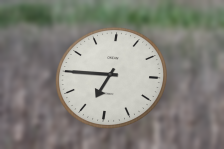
6:45
